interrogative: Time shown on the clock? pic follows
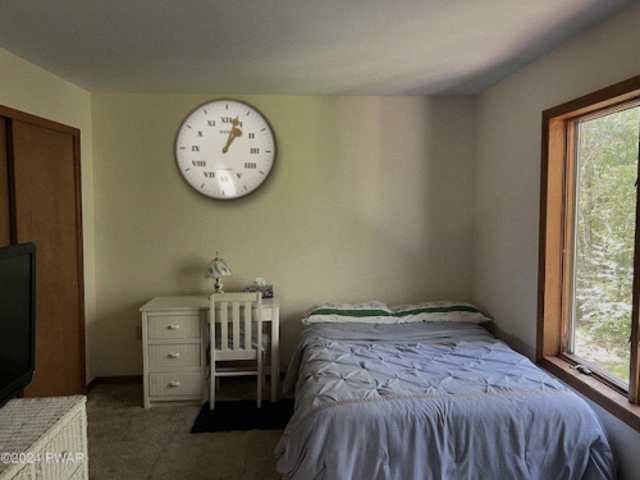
1:03
